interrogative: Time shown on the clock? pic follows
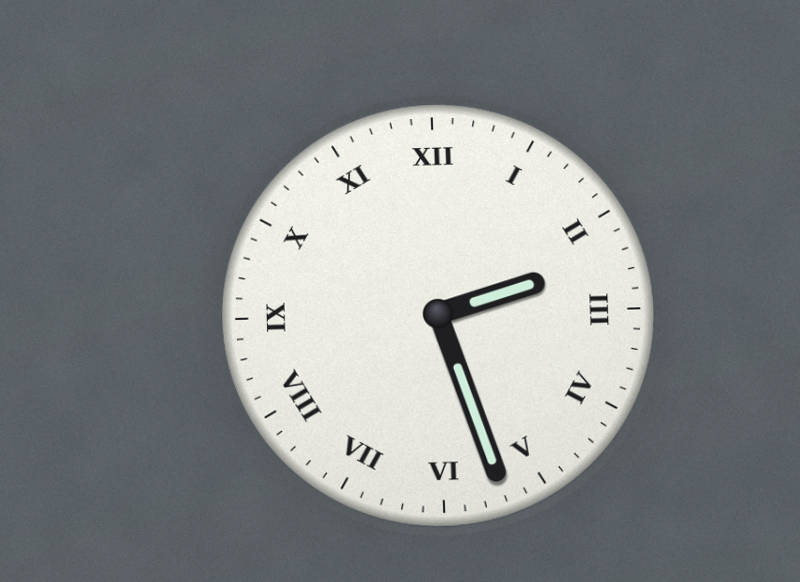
2:27
